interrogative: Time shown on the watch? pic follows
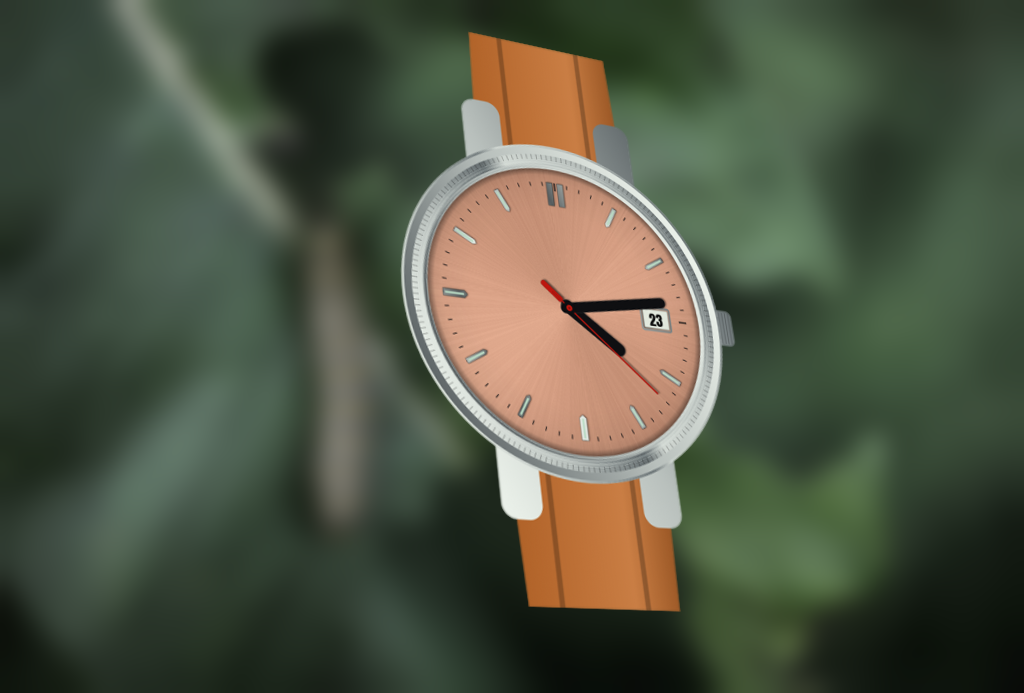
4:13:22
